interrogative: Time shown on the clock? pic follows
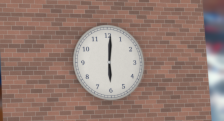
6:01
